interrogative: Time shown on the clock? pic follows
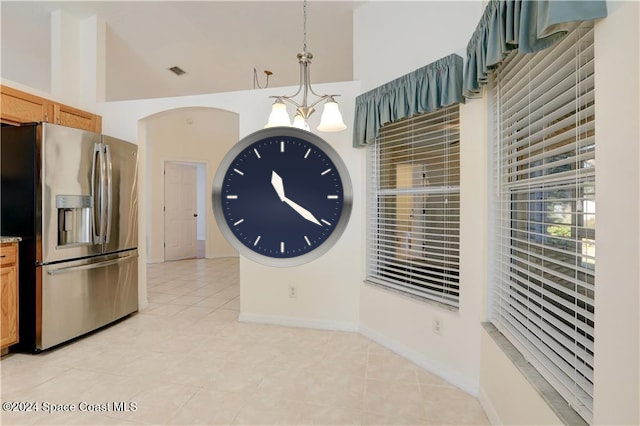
11:21
